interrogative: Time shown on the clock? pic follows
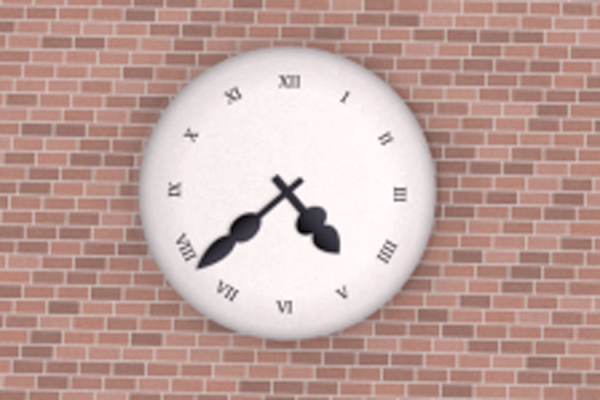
4:38
